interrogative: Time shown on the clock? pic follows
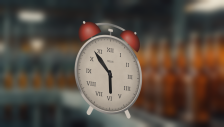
5:53
